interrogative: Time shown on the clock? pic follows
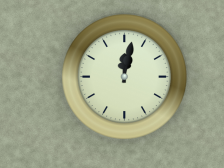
12:02
